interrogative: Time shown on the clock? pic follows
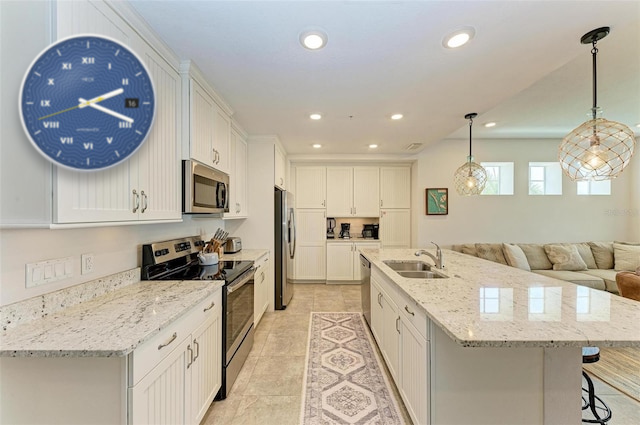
2:18:42
